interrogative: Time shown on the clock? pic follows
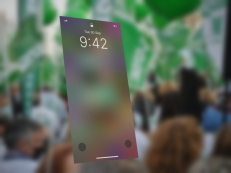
9:42
